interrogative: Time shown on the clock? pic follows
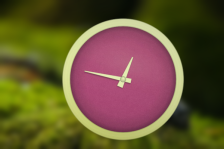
12:47
